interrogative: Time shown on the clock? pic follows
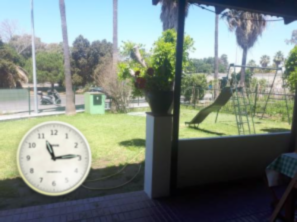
11:14
